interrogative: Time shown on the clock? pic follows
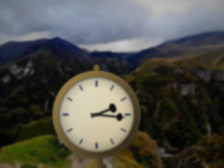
2:16
